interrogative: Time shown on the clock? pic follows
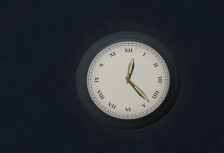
12:23
